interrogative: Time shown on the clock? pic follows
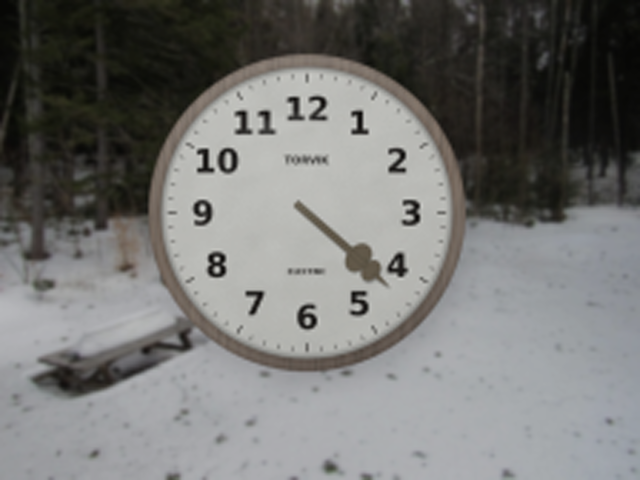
4:22
